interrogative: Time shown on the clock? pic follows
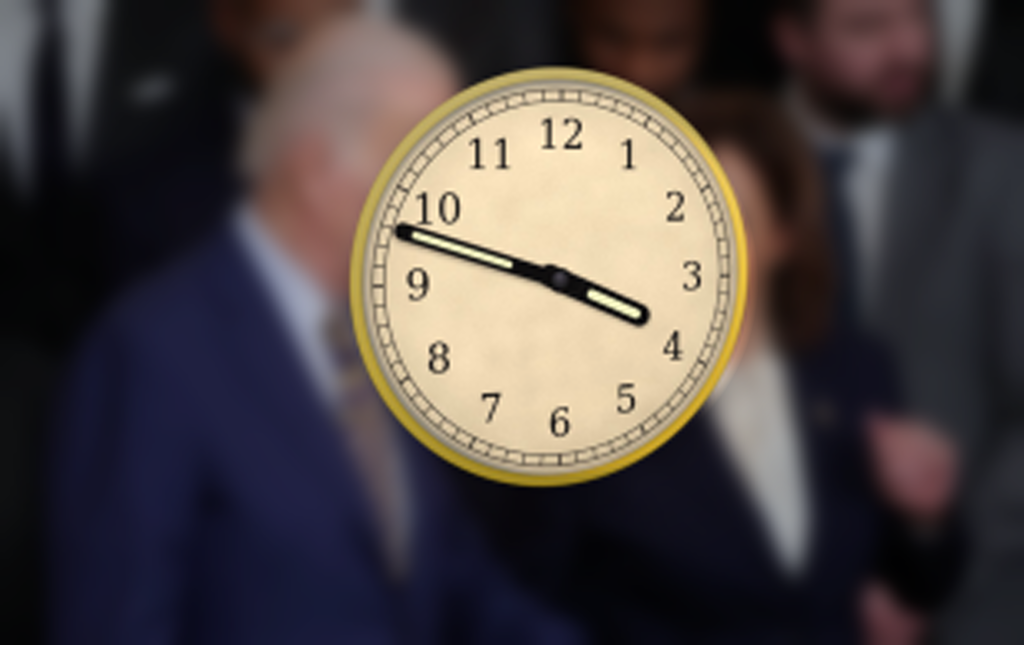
3:48
